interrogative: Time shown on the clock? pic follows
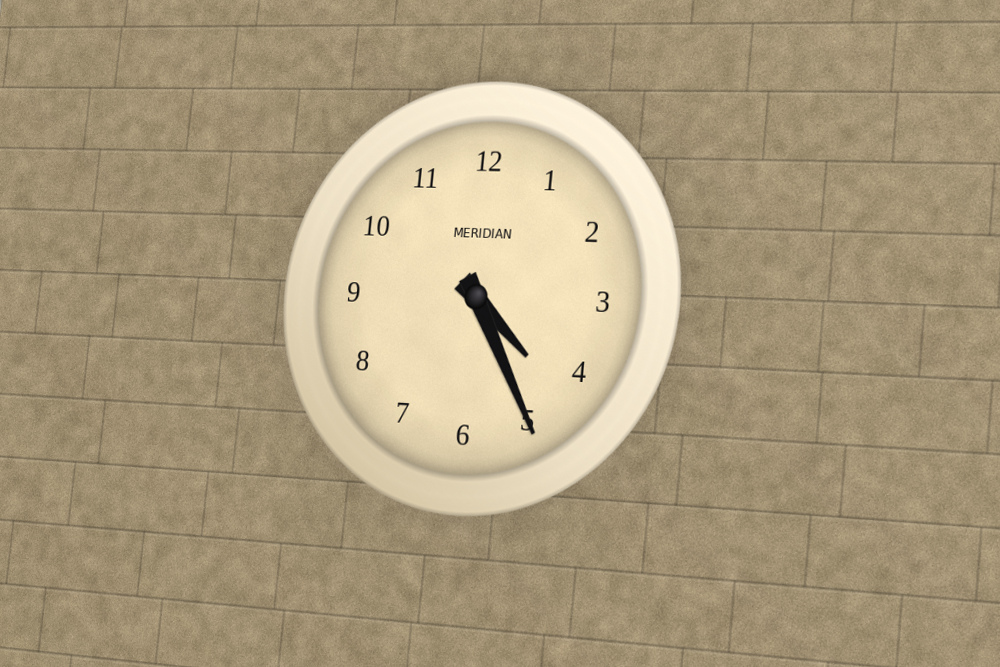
4:25
